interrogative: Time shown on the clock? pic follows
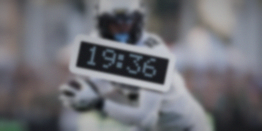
19:36
